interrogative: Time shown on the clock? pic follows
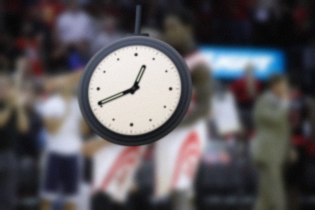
12:41
